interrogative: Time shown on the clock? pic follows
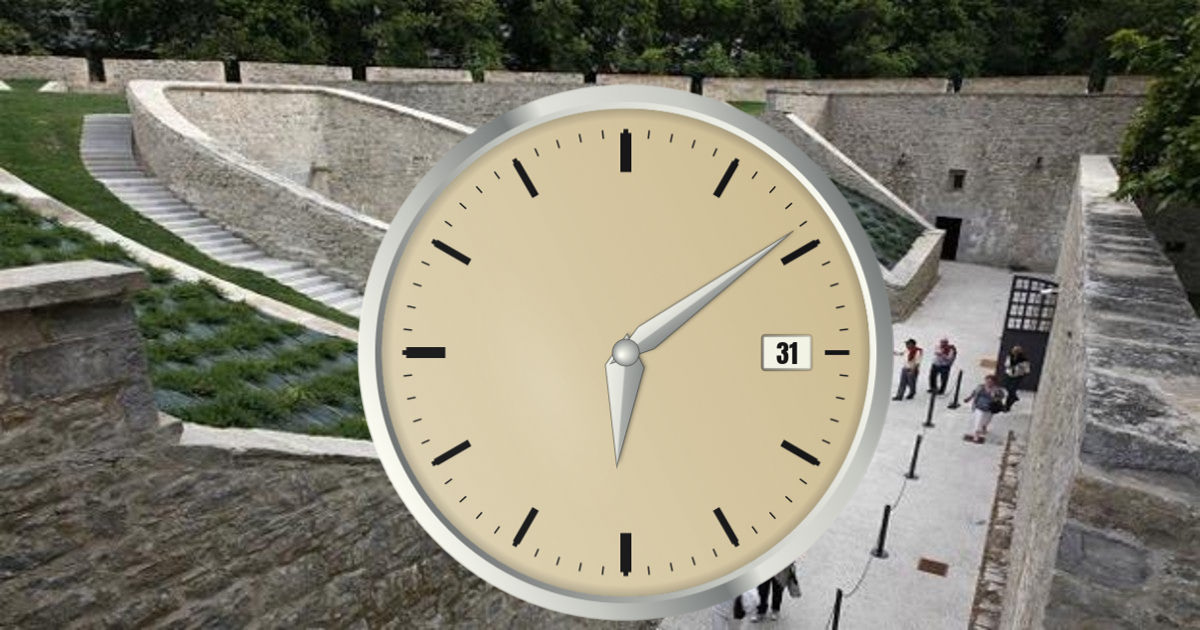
6:09
